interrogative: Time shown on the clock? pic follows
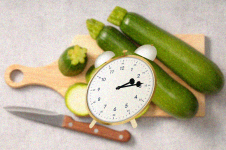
2:14
